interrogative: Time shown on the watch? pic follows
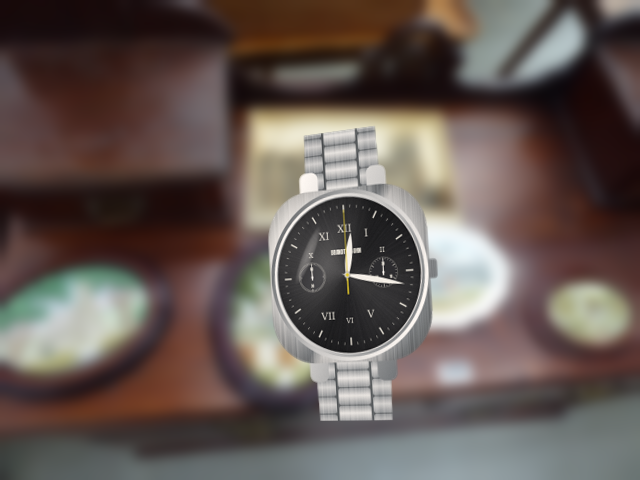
12:17
